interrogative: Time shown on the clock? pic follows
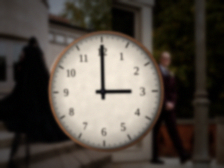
3:00
